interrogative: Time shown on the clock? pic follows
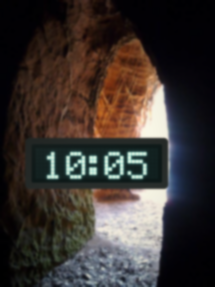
10:05
